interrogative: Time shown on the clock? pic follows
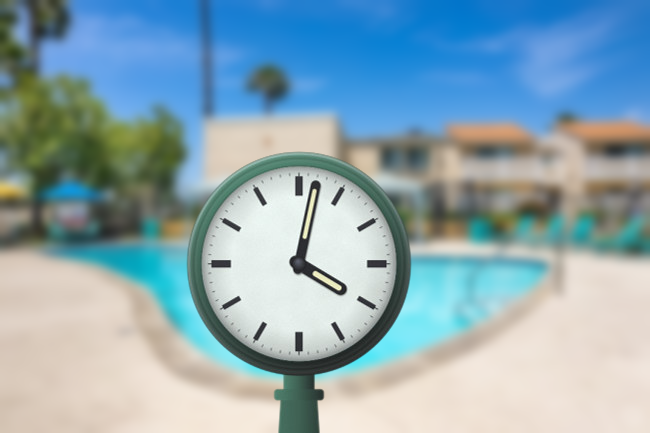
4:02
